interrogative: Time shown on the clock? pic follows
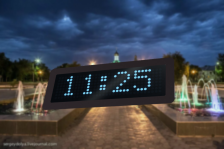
11:25
